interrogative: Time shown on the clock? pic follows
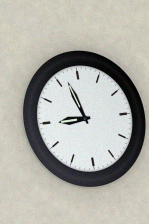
8:57
